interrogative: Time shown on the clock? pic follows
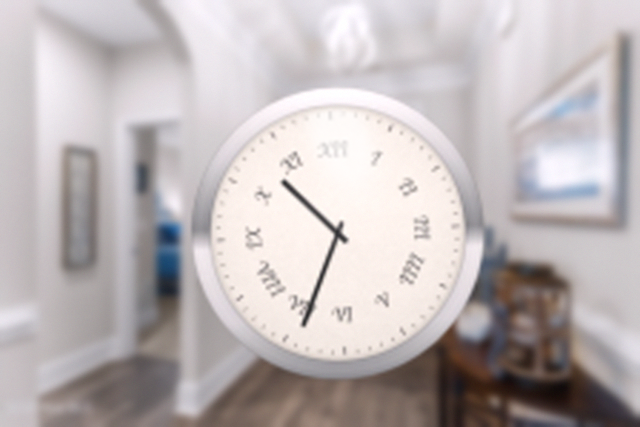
10:34
